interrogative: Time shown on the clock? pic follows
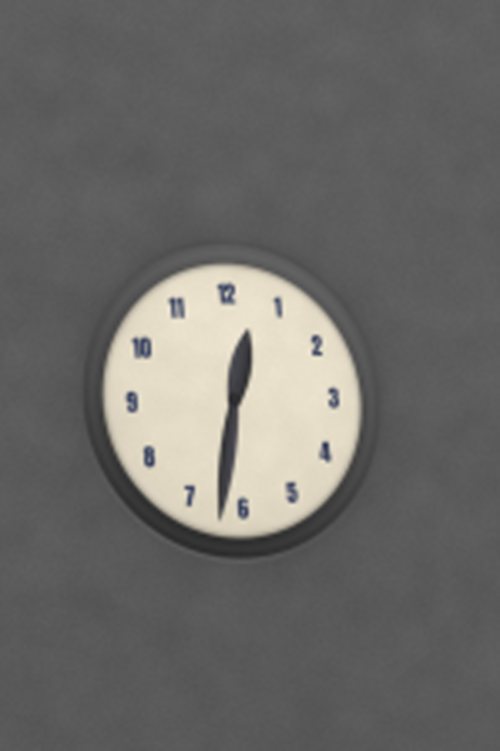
12:32
